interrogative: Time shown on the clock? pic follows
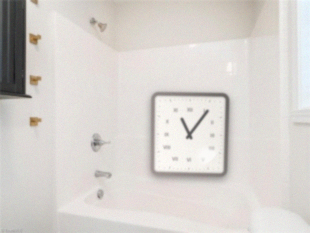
11:06
